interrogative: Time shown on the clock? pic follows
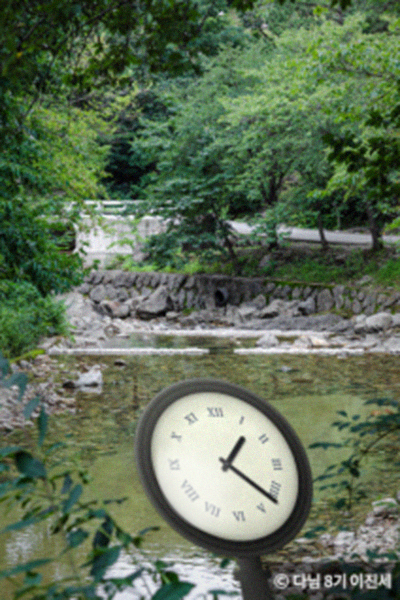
1:22
